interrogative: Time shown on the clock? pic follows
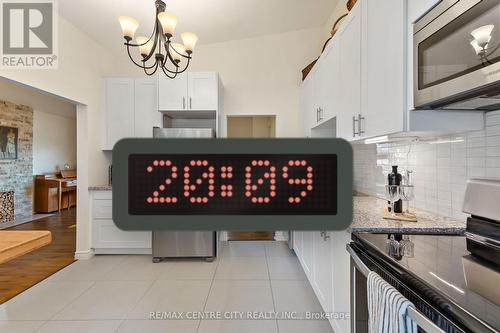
20:09
